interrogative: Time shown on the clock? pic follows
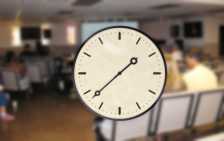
1:38
